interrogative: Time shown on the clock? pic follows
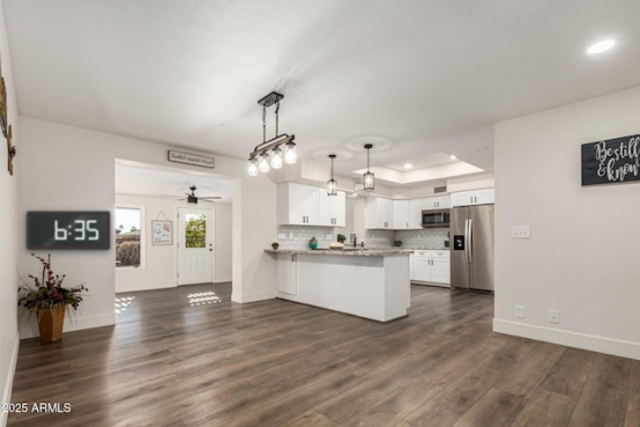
6:35
